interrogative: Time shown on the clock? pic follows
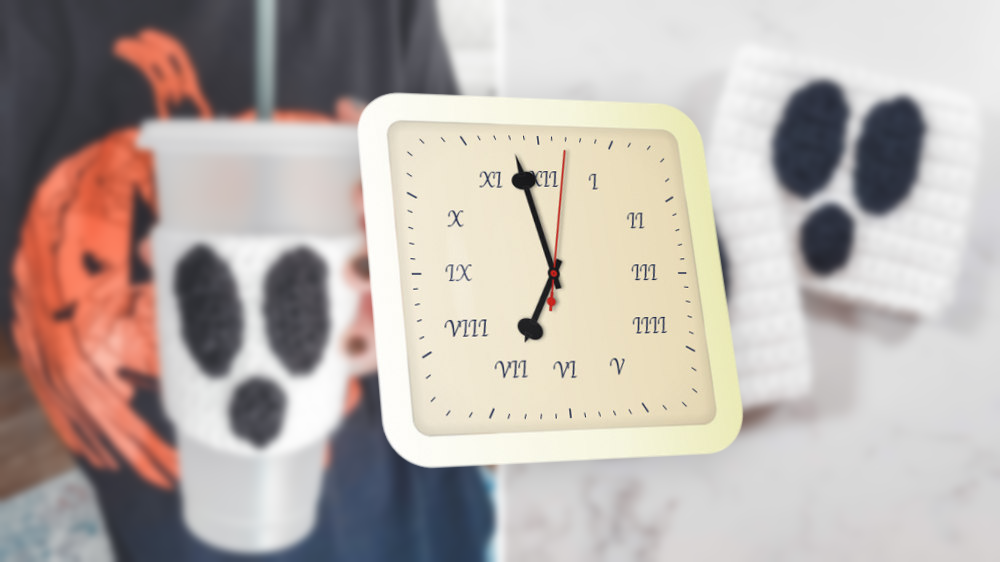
6:58:02
